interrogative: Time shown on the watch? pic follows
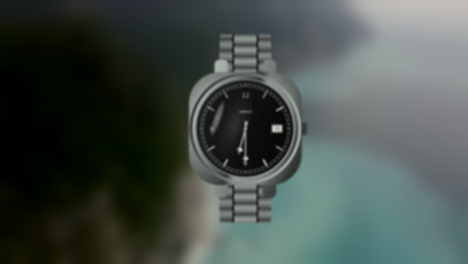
6:30
